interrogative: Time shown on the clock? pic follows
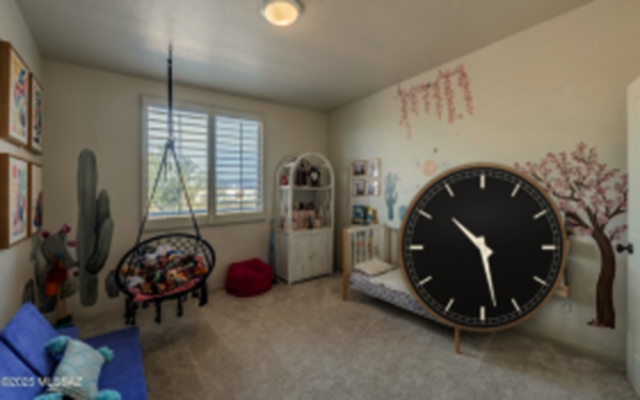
10:28
